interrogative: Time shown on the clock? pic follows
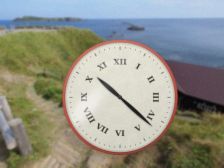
10:22
